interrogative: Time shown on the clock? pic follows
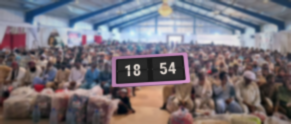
18:54
